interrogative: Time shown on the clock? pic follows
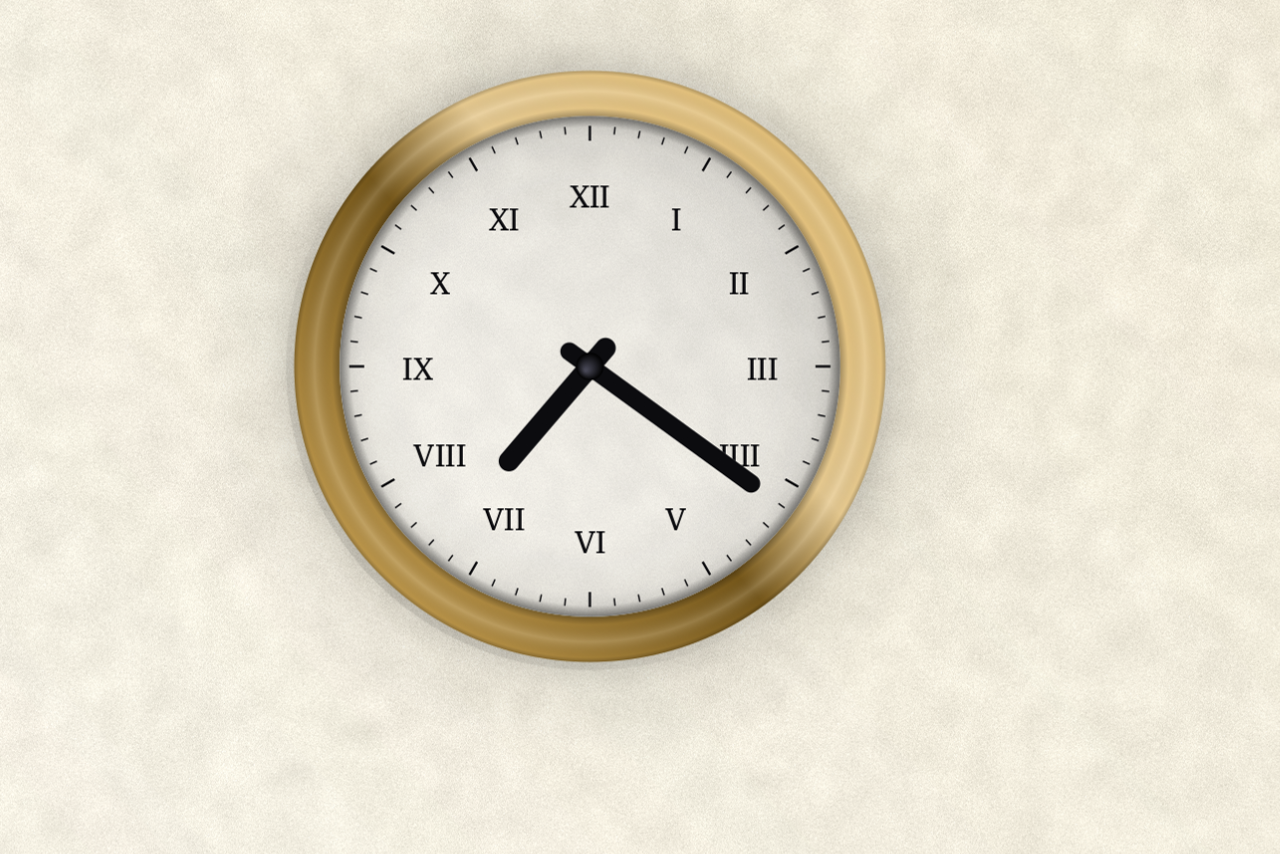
7:21
